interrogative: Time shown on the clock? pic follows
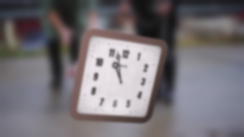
10:57
